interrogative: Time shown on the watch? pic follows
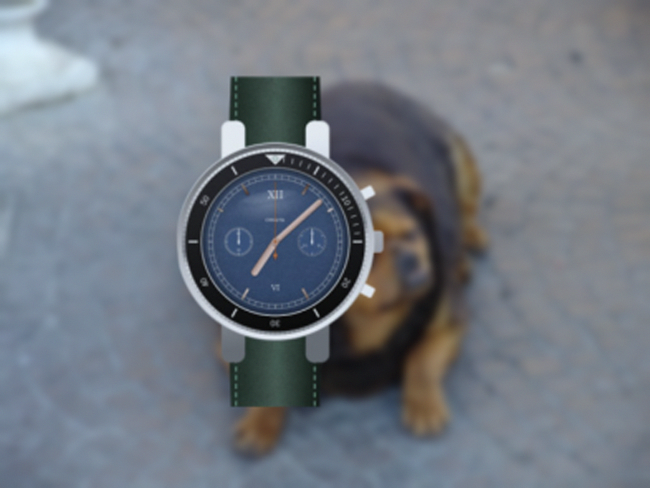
7:08
